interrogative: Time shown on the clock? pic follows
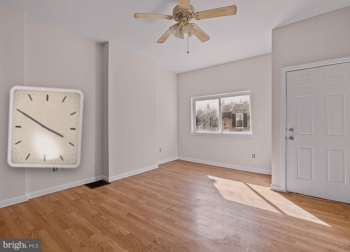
3:50
